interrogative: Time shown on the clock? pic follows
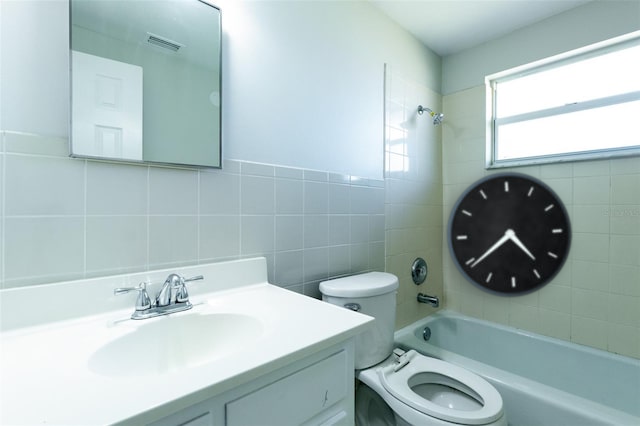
4:39
